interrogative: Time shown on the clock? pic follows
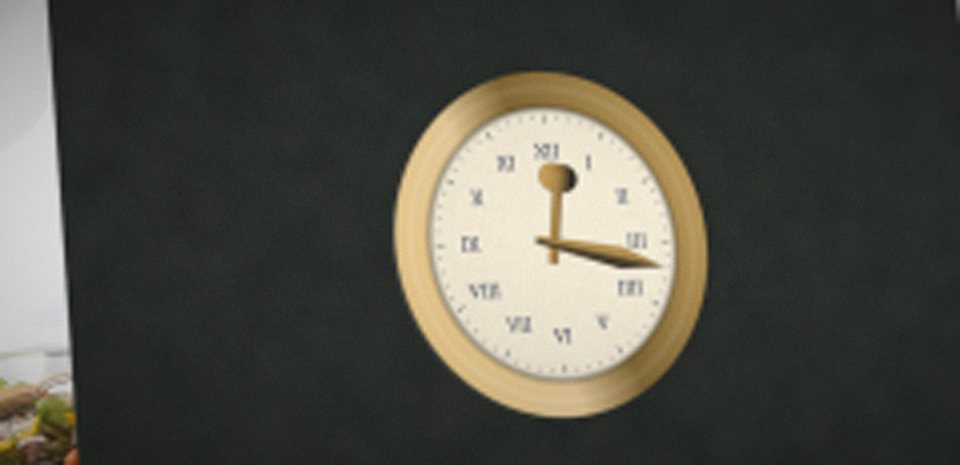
12:17
